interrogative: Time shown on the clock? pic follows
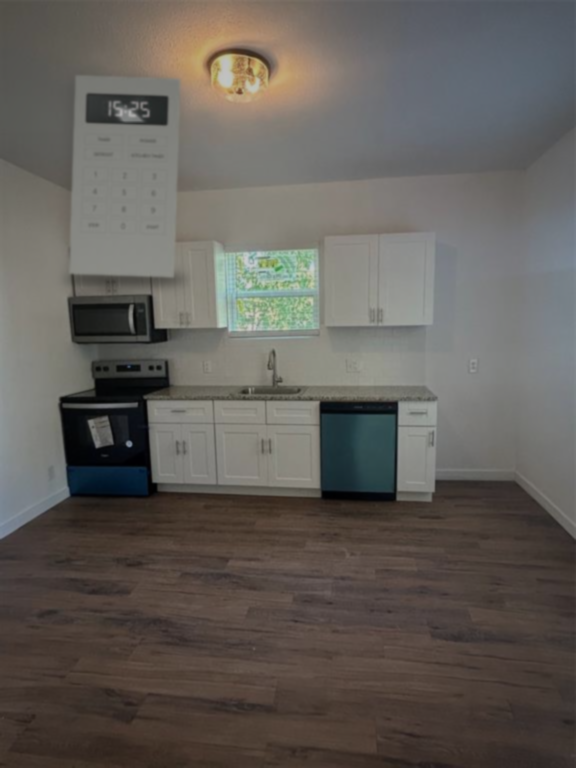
15:25
